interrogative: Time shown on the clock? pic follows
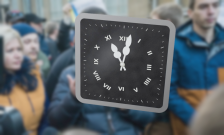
11:02
